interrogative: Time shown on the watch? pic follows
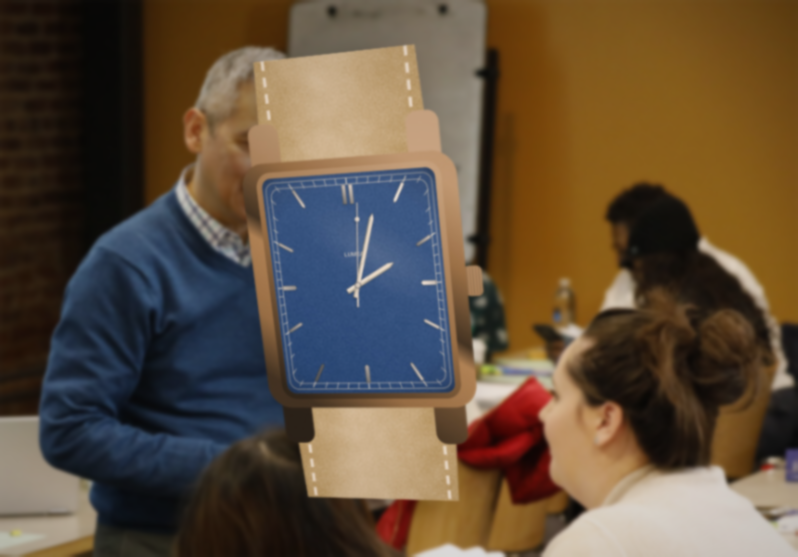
2:03:01
